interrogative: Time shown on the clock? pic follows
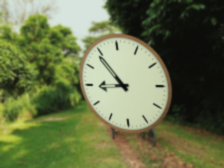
8:54
